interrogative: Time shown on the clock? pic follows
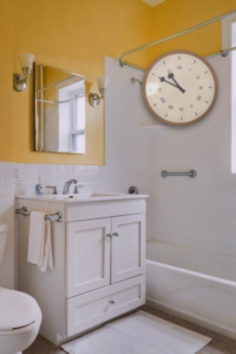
10:50
